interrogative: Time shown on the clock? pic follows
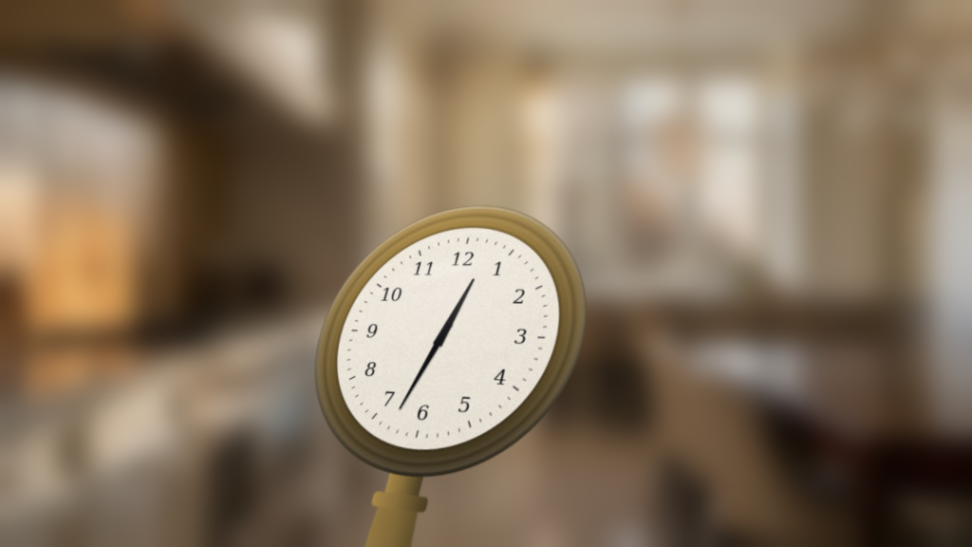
12:33
